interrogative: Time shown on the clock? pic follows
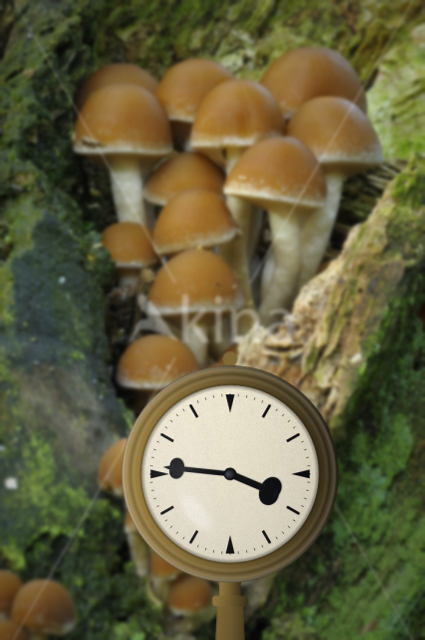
3:46
